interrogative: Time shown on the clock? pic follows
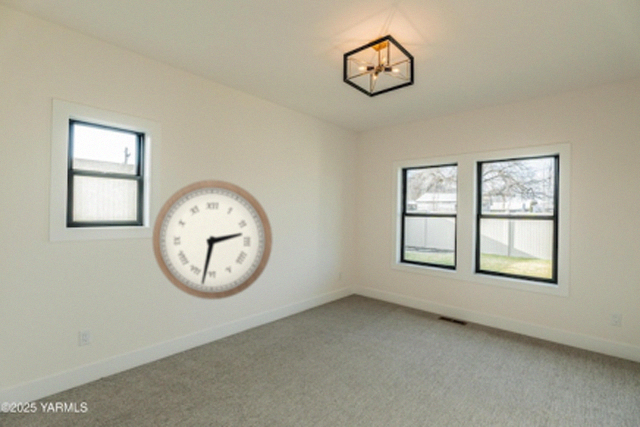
2:32
